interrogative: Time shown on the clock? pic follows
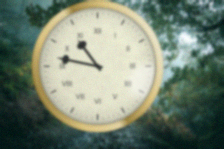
10:47
